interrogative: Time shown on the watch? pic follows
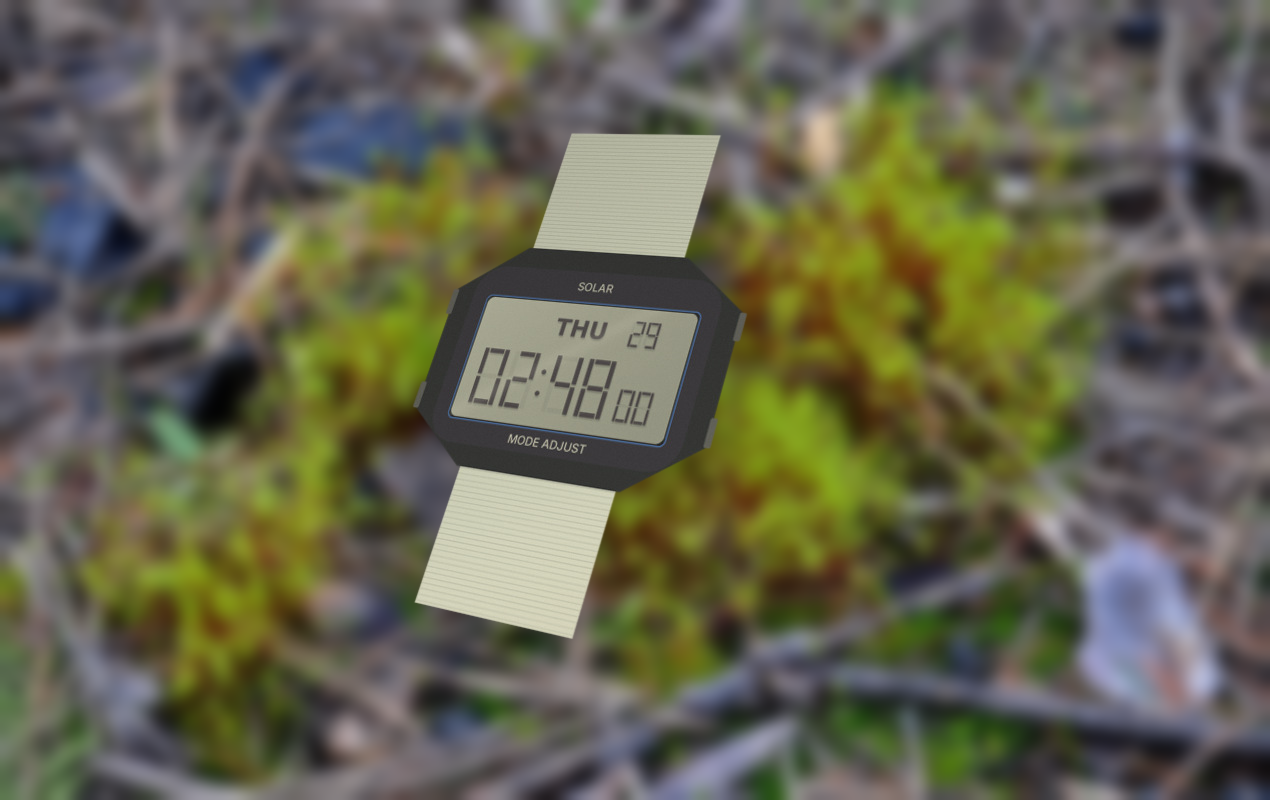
2:48:00
